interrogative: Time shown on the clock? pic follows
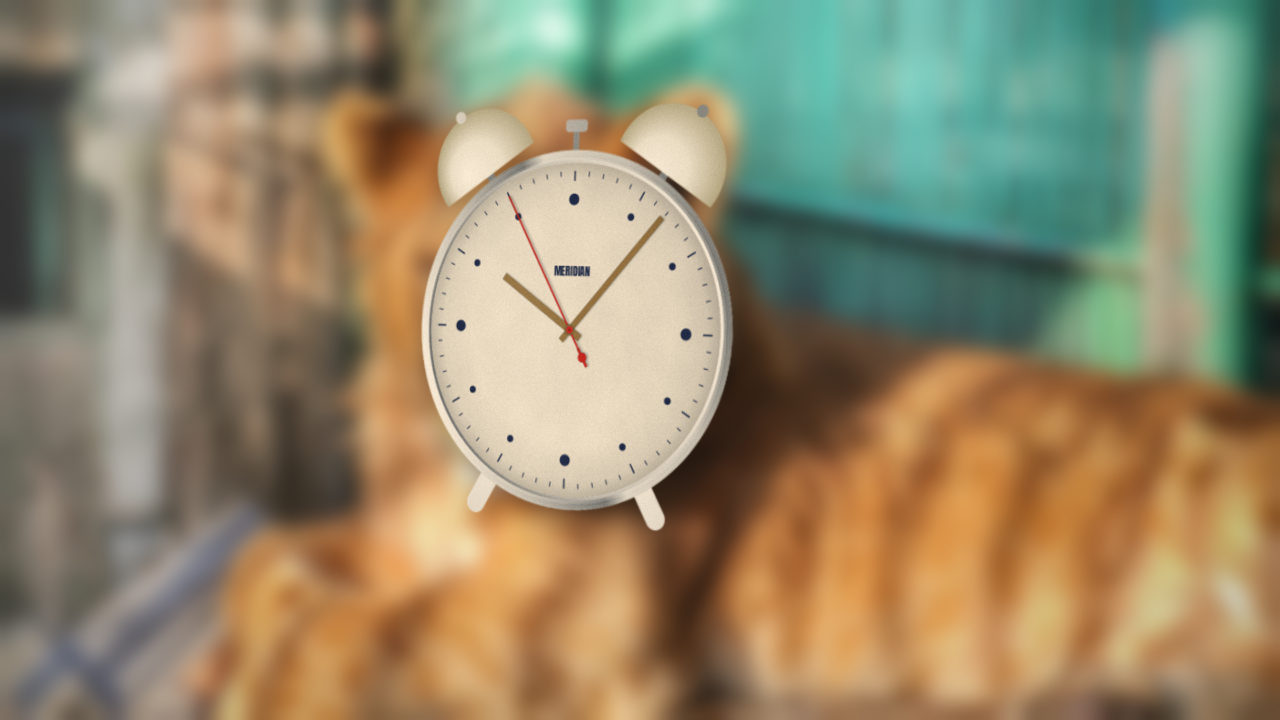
10:06:55
